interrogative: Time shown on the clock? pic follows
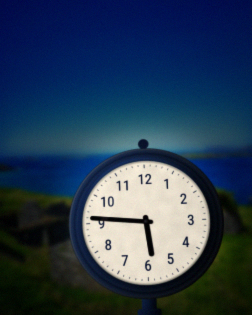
5:46
